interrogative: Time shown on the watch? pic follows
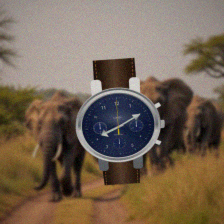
8:10
